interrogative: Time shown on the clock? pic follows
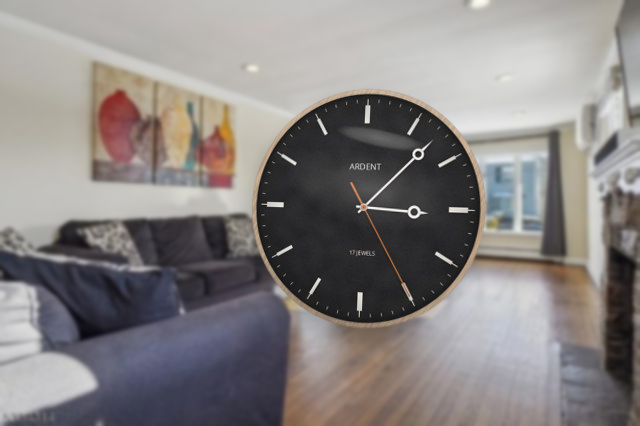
3:07:25
